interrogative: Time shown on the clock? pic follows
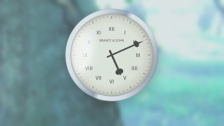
5:11
